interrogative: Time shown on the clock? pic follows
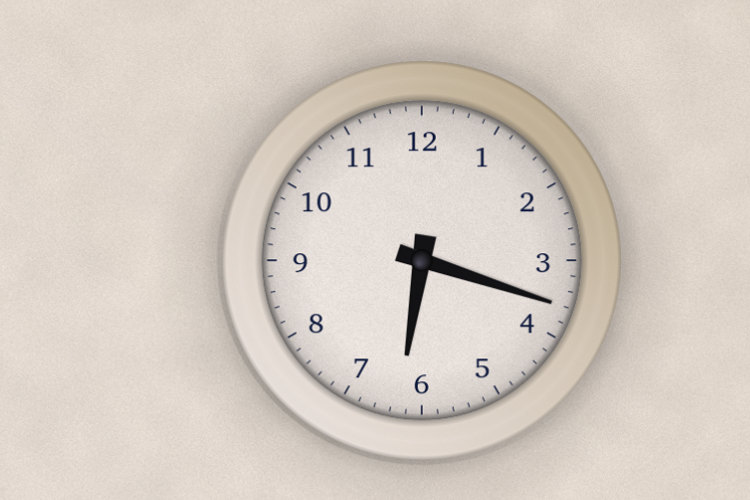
6:18
